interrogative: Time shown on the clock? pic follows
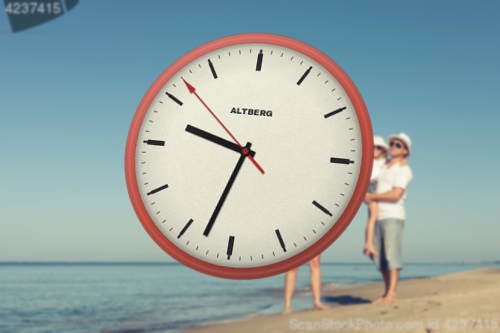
9:32:52
